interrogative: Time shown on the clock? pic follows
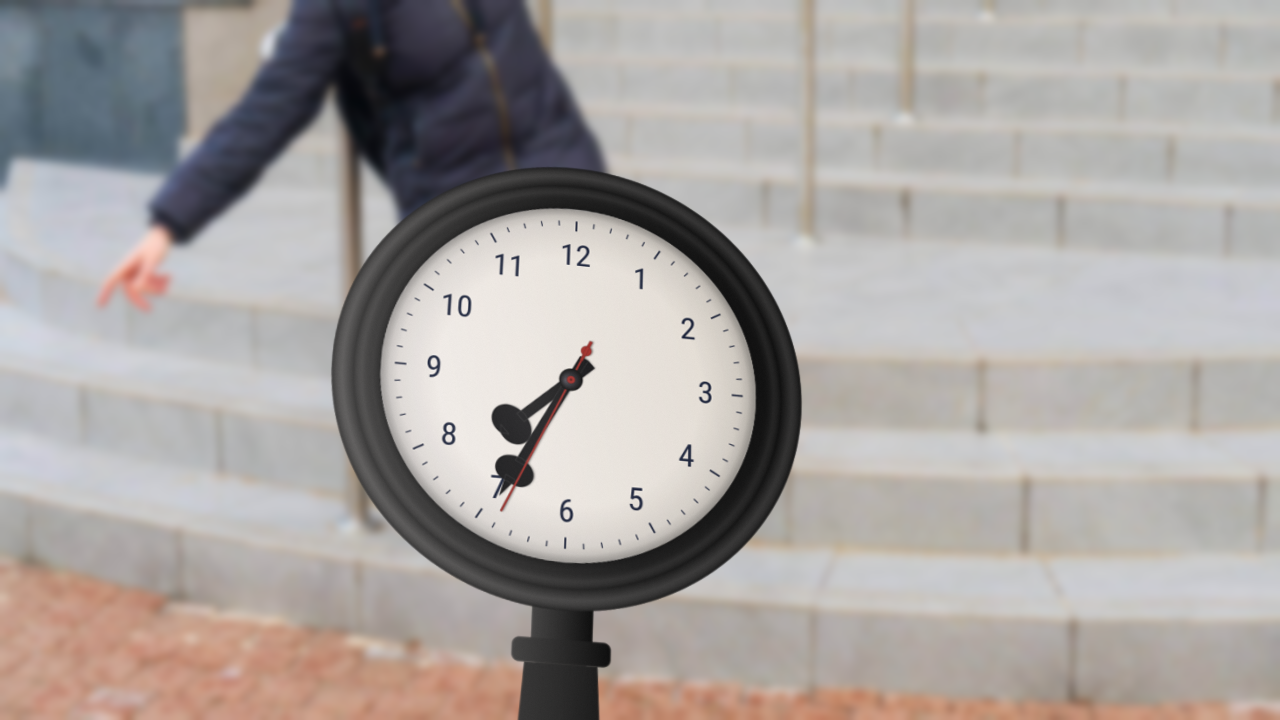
7:34:34
